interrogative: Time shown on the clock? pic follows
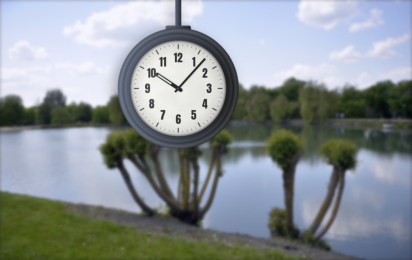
10:07
